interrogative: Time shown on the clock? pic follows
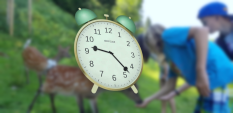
9:23
